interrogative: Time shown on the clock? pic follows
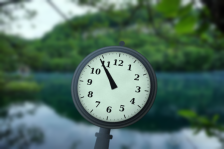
10:54
